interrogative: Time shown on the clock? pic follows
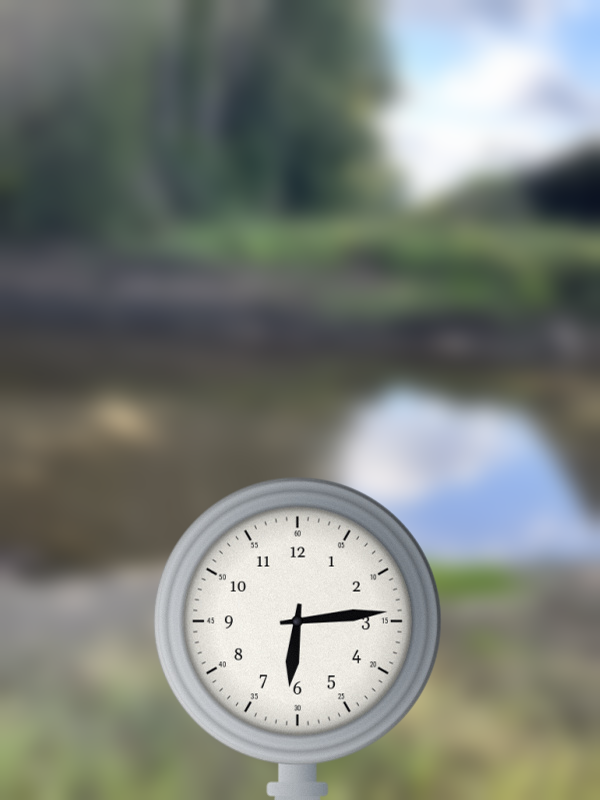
6:14
